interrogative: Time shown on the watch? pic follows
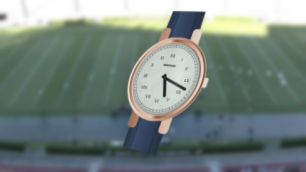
5:18
